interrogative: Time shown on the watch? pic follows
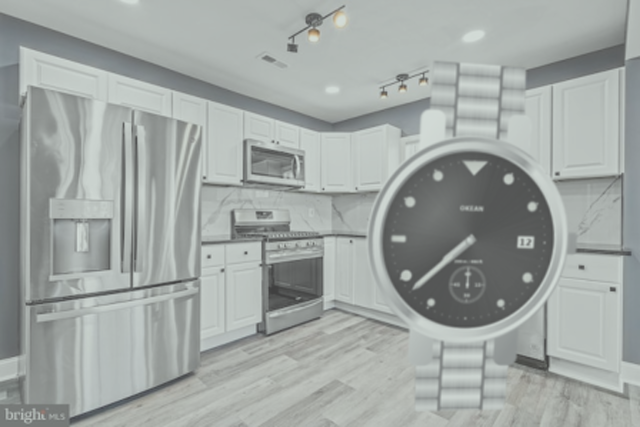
7:38
